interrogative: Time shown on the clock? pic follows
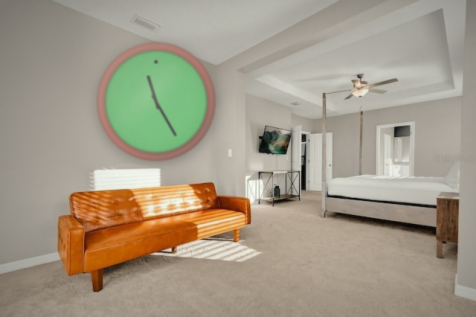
11:25
